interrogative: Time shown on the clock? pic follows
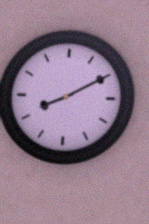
8:10
